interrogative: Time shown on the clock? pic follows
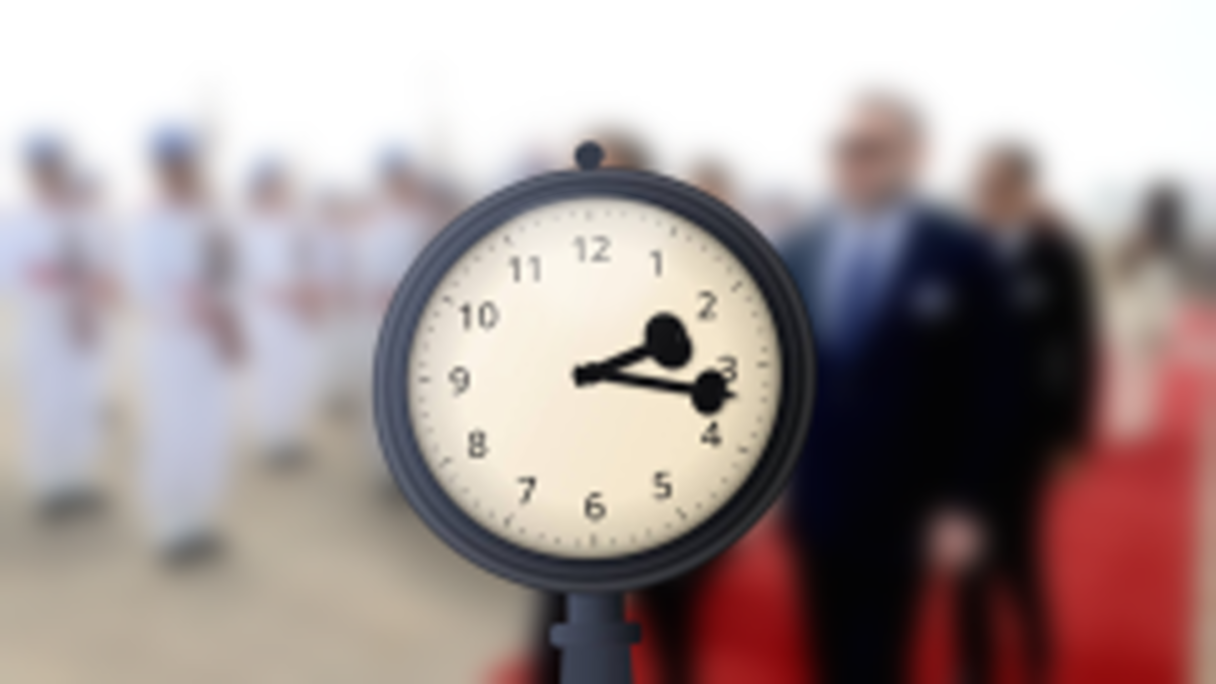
2:17
